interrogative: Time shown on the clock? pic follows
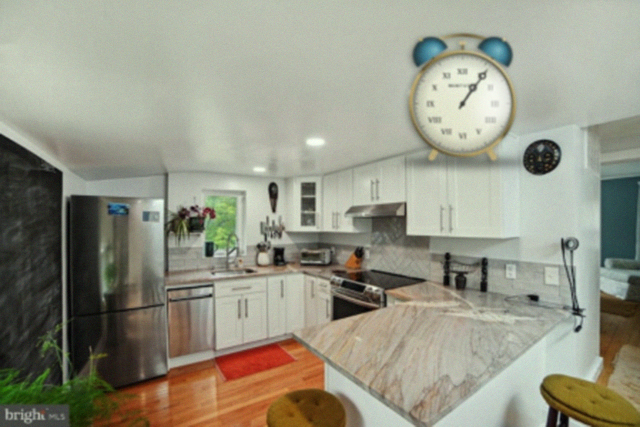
1:06
